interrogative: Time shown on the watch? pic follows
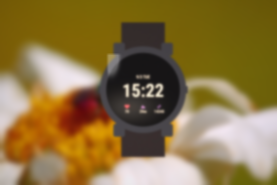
15:22
